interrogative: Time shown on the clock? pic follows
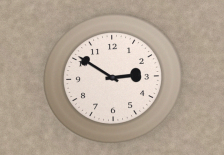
2:51
